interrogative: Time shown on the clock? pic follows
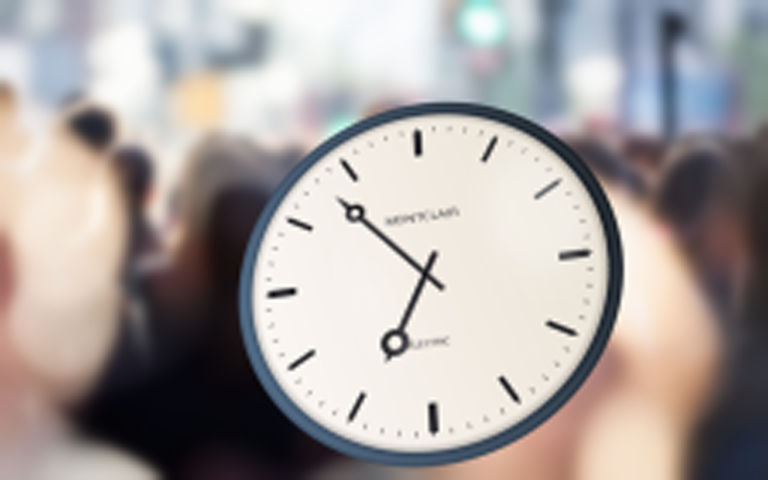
6:53
